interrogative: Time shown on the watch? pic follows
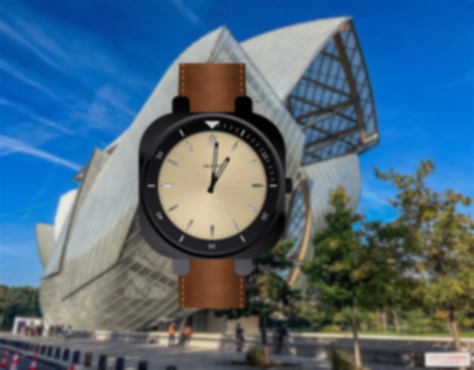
1:01
